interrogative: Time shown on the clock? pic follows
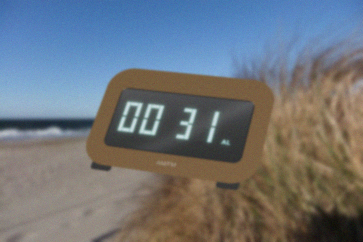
0:31
